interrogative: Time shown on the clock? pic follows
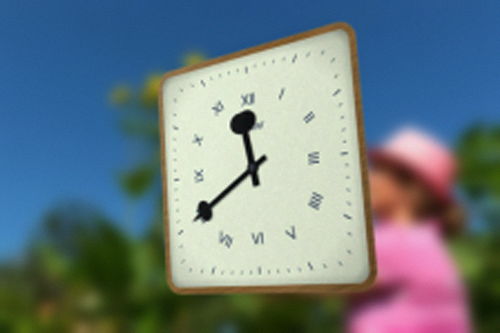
11:40
